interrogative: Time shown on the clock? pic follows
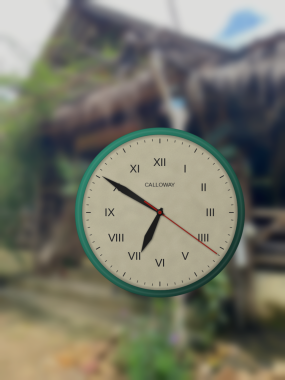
6:50:21
